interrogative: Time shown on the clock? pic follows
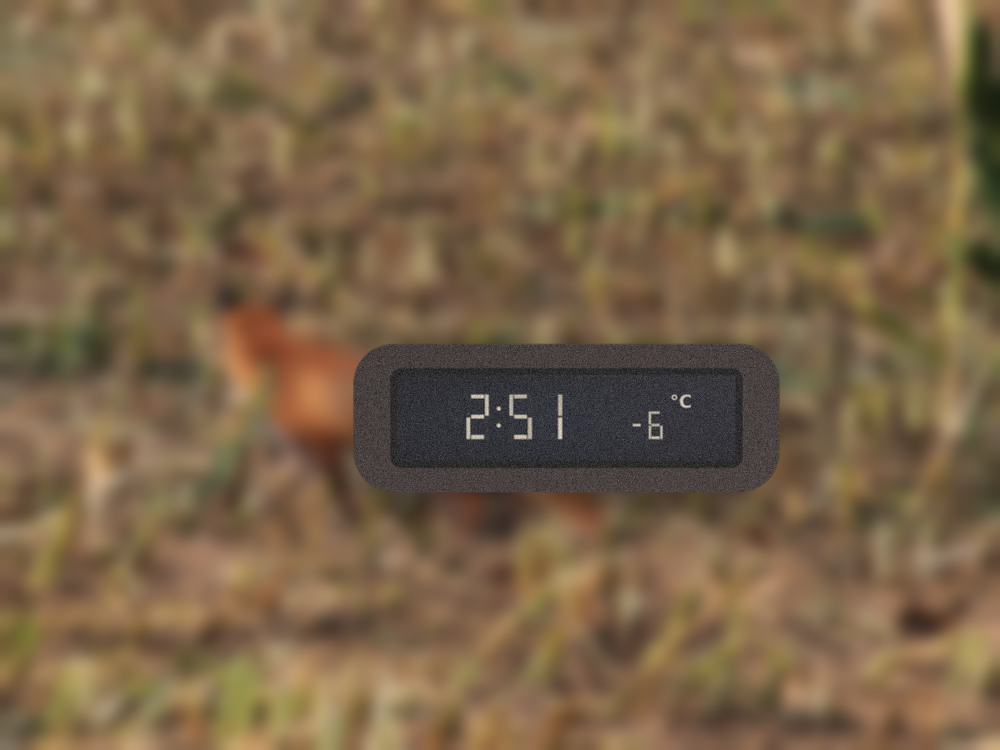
2:51
